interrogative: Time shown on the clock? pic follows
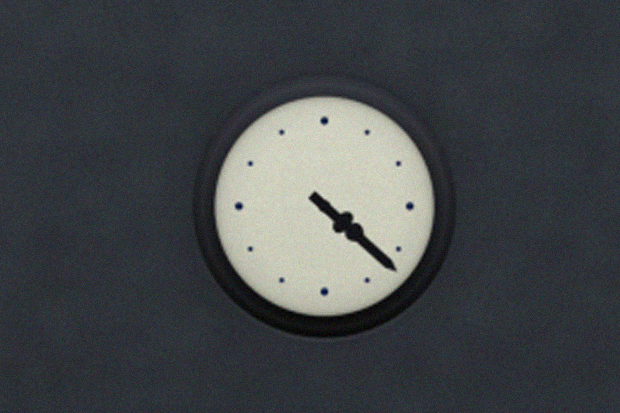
4:22
